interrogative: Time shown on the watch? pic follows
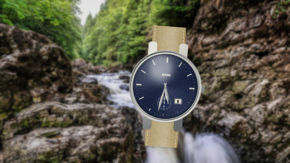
5:32
